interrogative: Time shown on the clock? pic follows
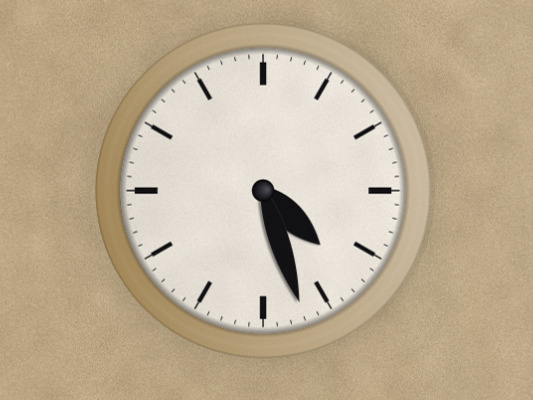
4:27
